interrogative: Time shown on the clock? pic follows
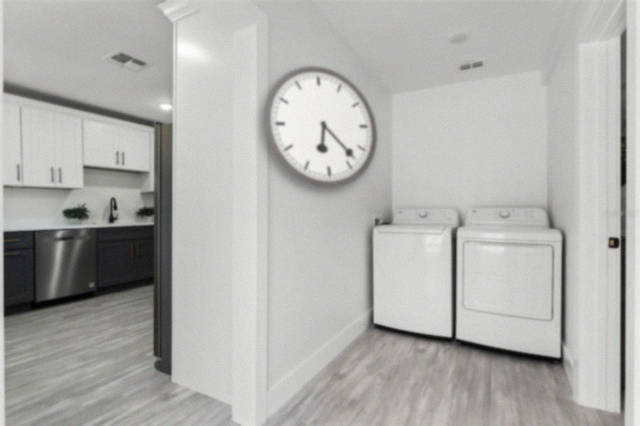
6:23
